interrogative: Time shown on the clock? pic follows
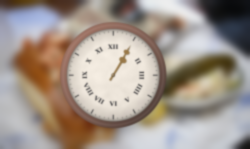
1:05
